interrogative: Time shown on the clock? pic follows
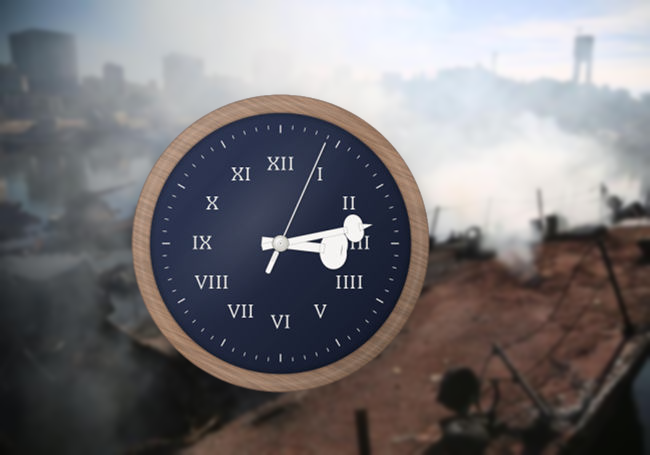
3:13:04
